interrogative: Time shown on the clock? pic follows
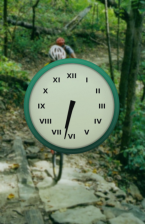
6:32
